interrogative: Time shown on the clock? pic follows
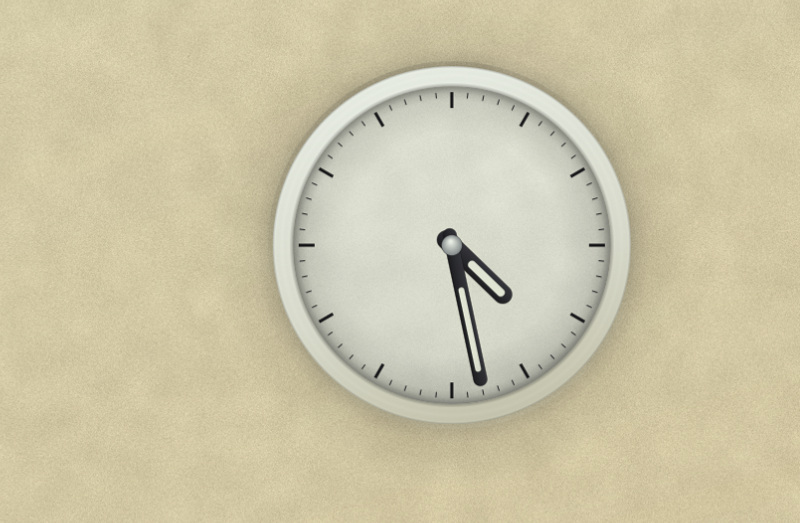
4:28
